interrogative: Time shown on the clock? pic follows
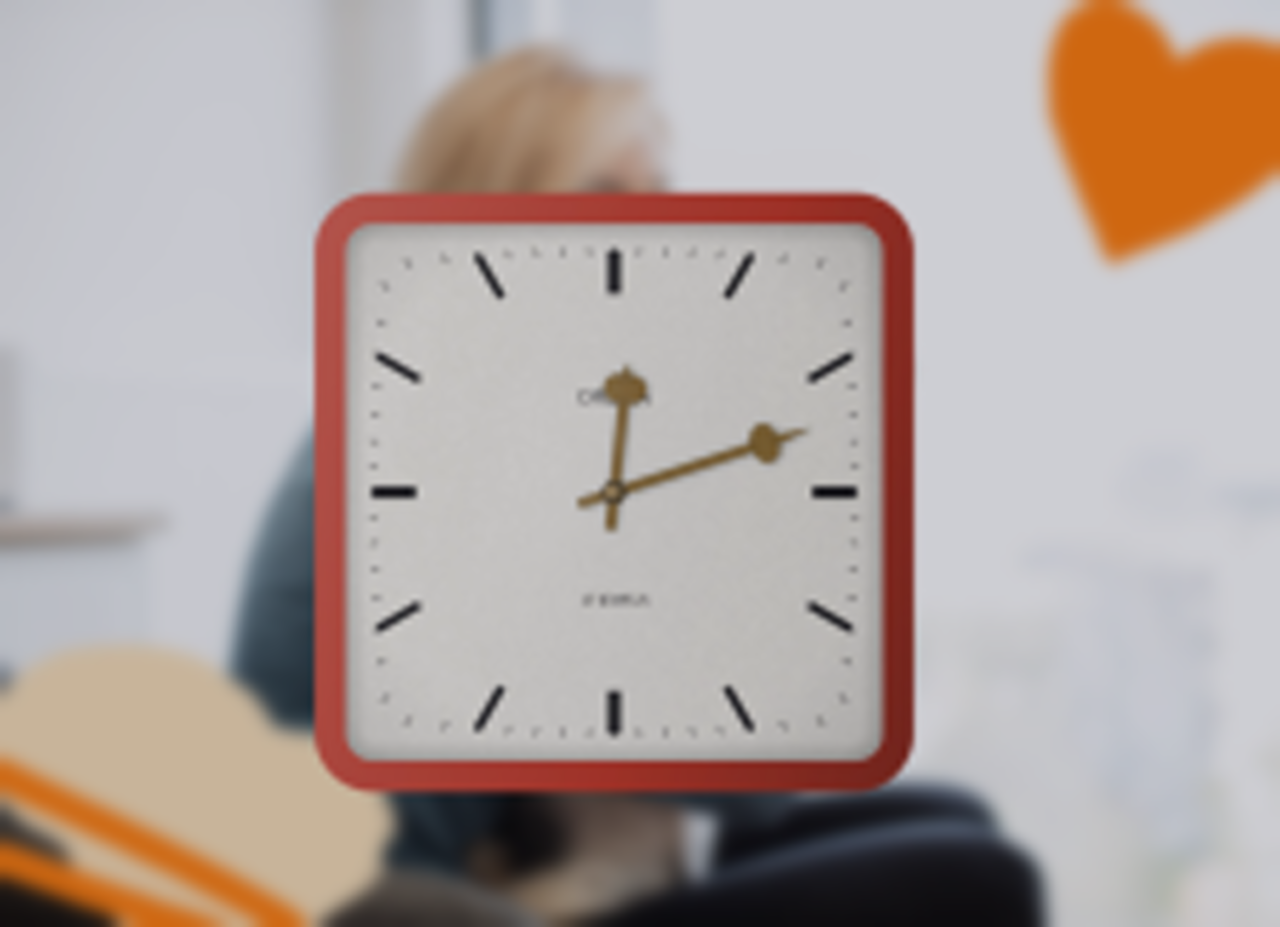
12:12
